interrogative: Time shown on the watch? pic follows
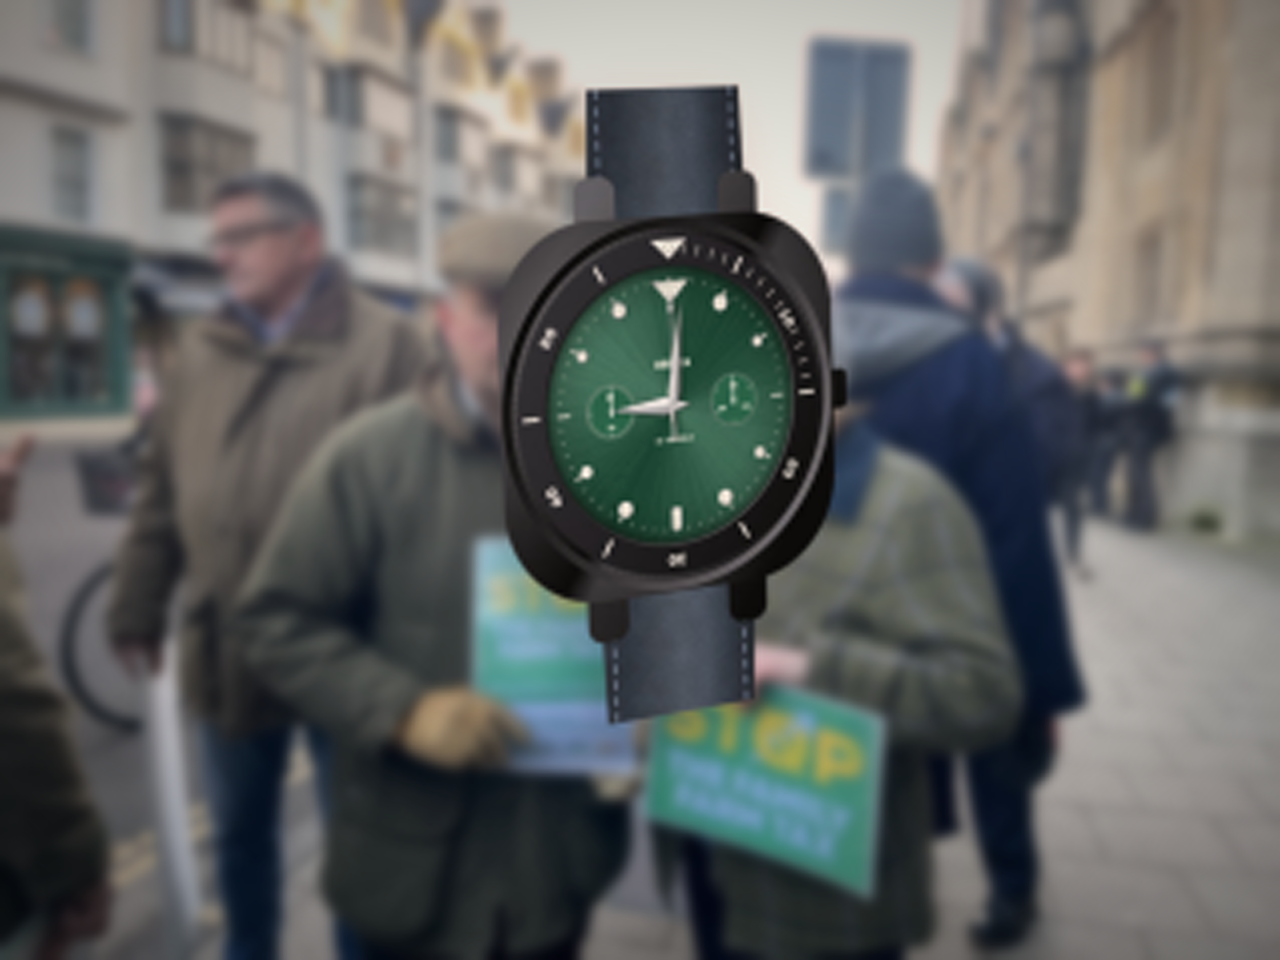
9:01
